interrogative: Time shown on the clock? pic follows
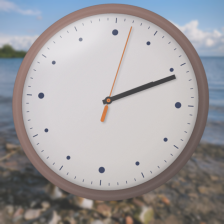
2:11:02
